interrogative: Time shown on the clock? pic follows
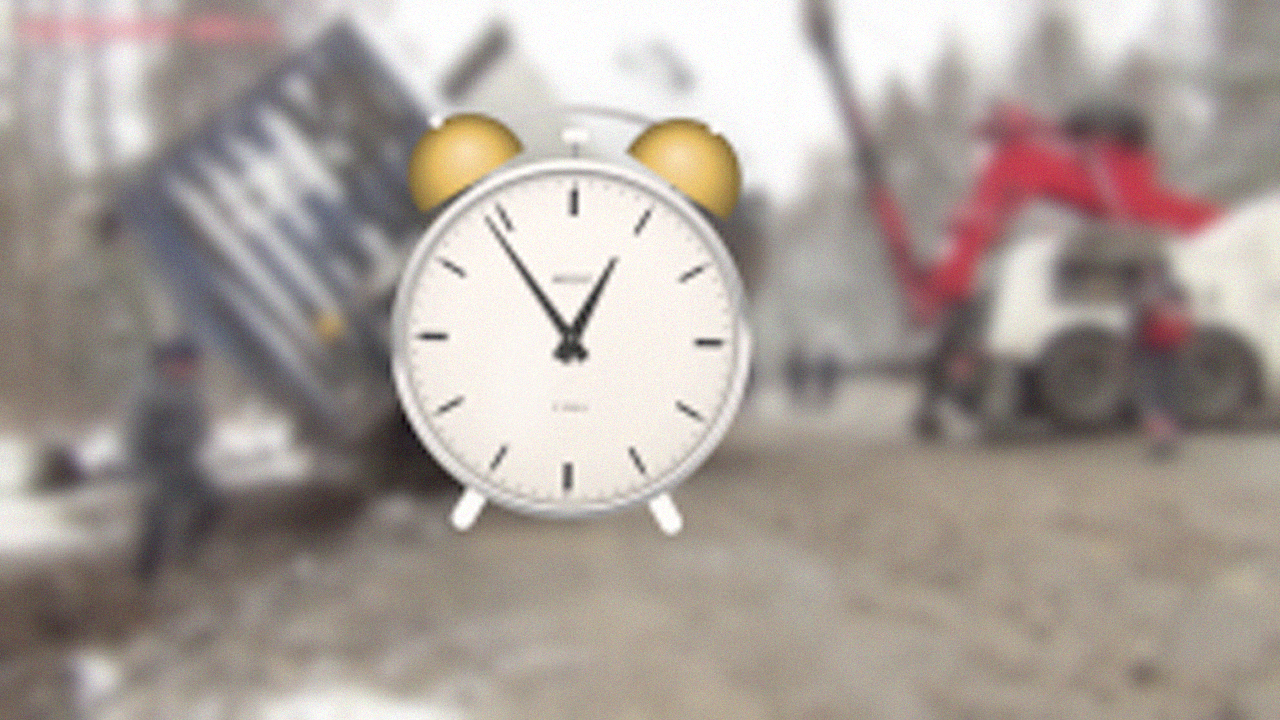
12:54
